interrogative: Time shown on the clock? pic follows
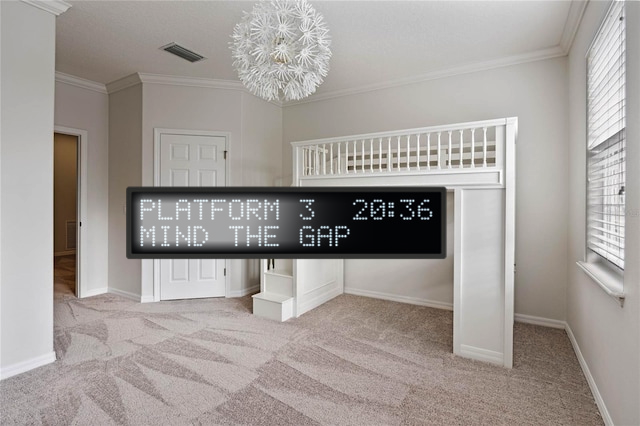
20:36
